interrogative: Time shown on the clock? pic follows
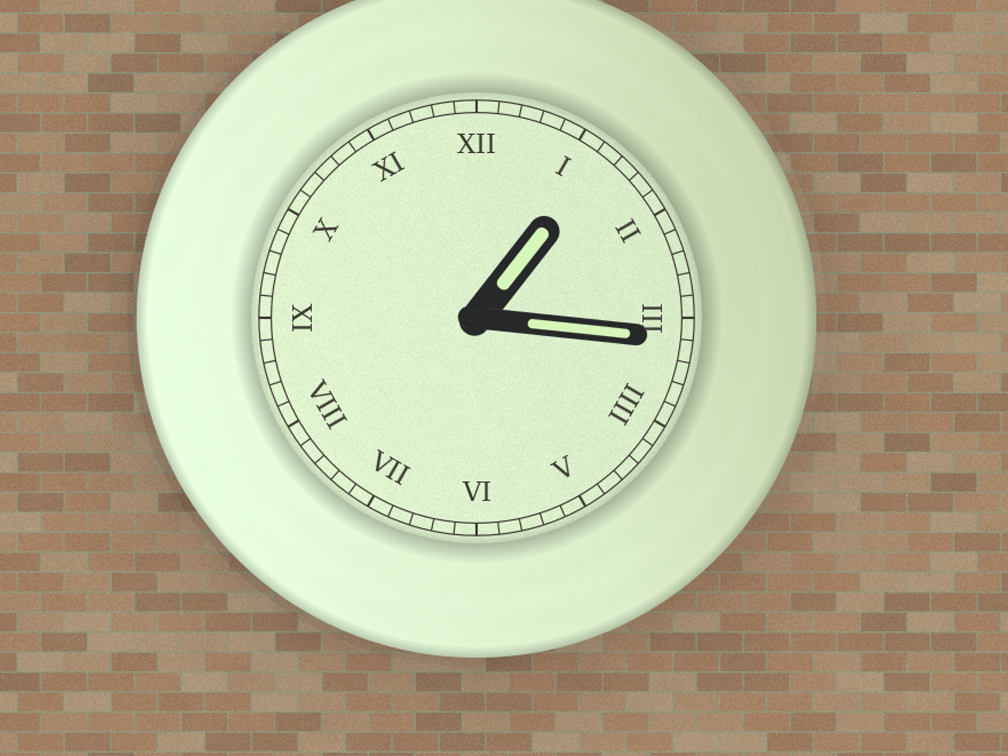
1:16
